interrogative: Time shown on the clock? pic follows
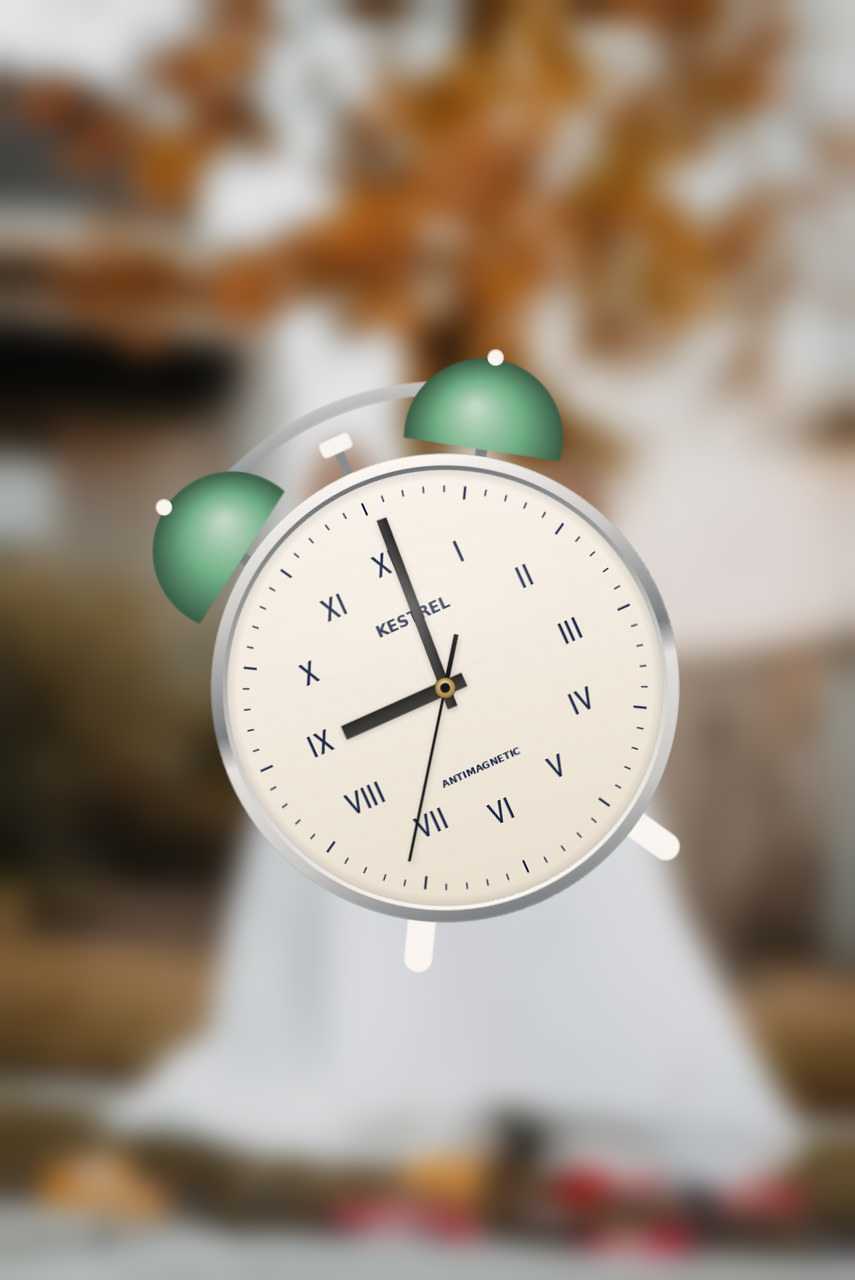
9:00:36
